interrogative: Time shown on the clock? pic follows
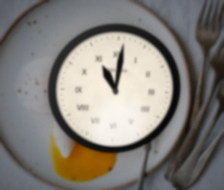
11:01
